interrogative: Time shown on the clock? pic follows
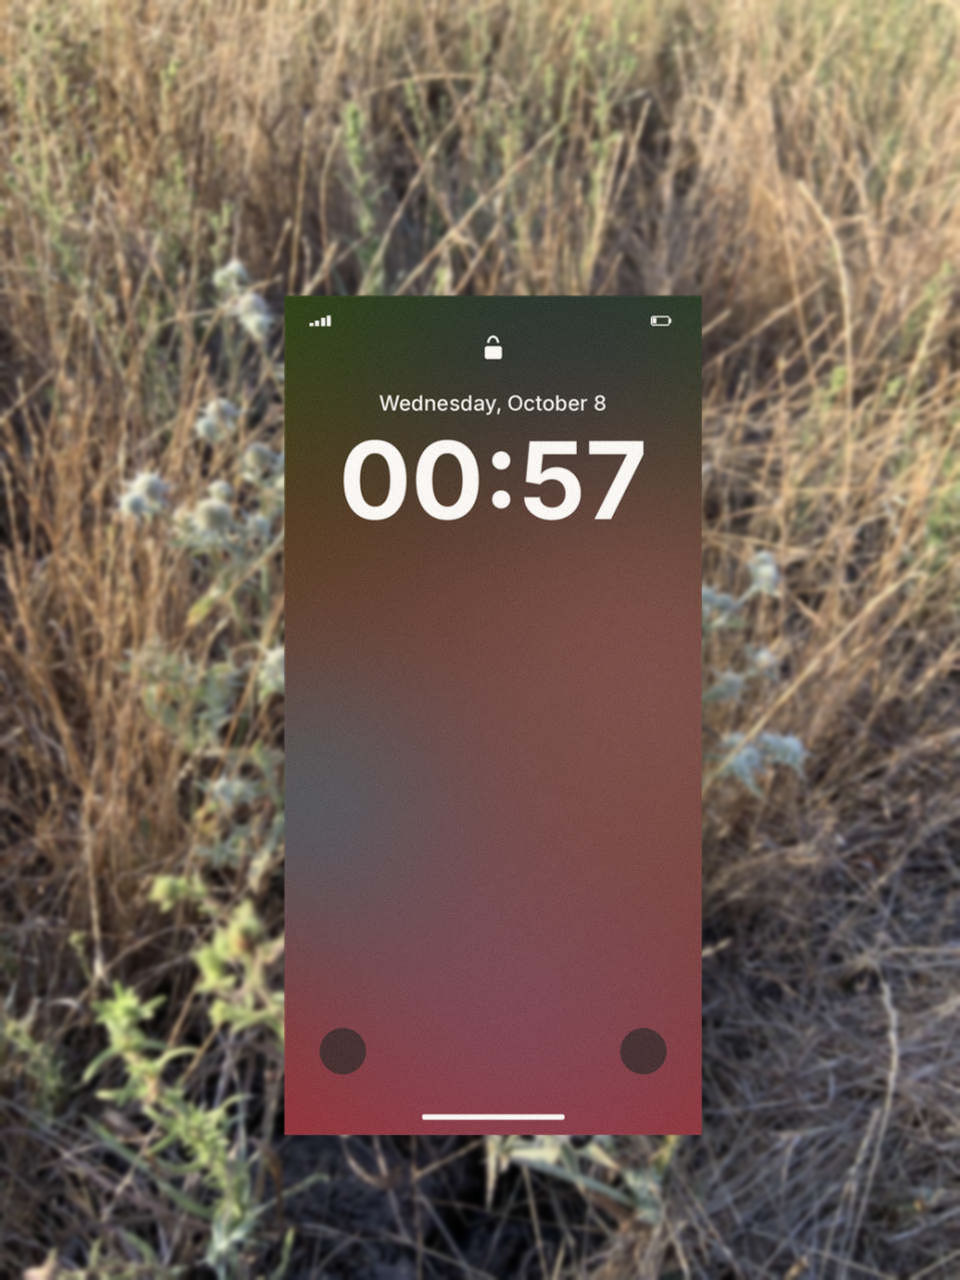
0:57
